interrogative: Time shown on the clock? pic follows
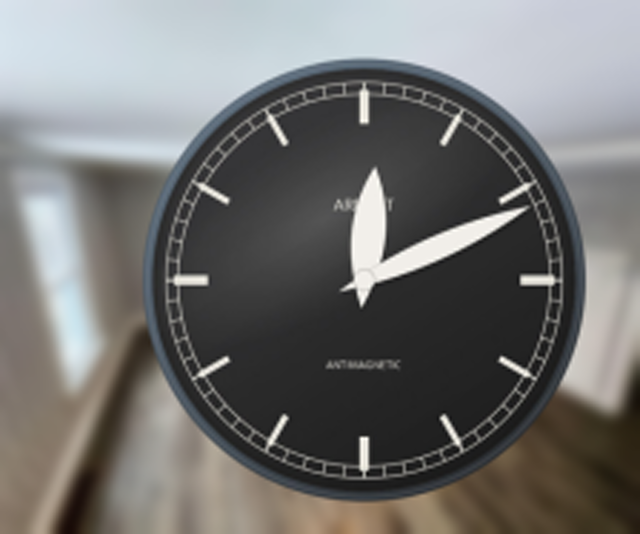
12:11
